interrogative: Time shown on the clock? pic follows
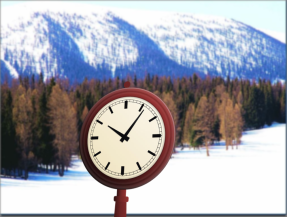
10:06
